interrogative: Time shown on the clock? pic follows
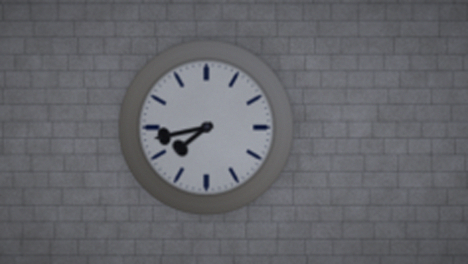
7:43
